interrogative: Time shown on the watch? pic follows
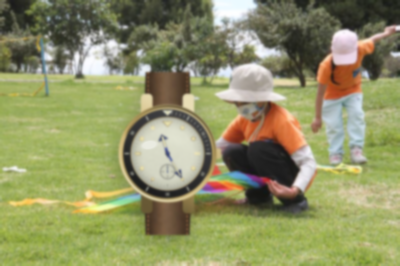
11:25
